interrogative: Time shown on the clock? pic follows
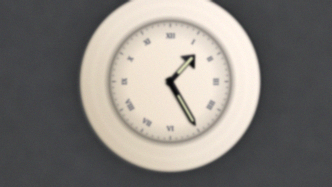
1:25
